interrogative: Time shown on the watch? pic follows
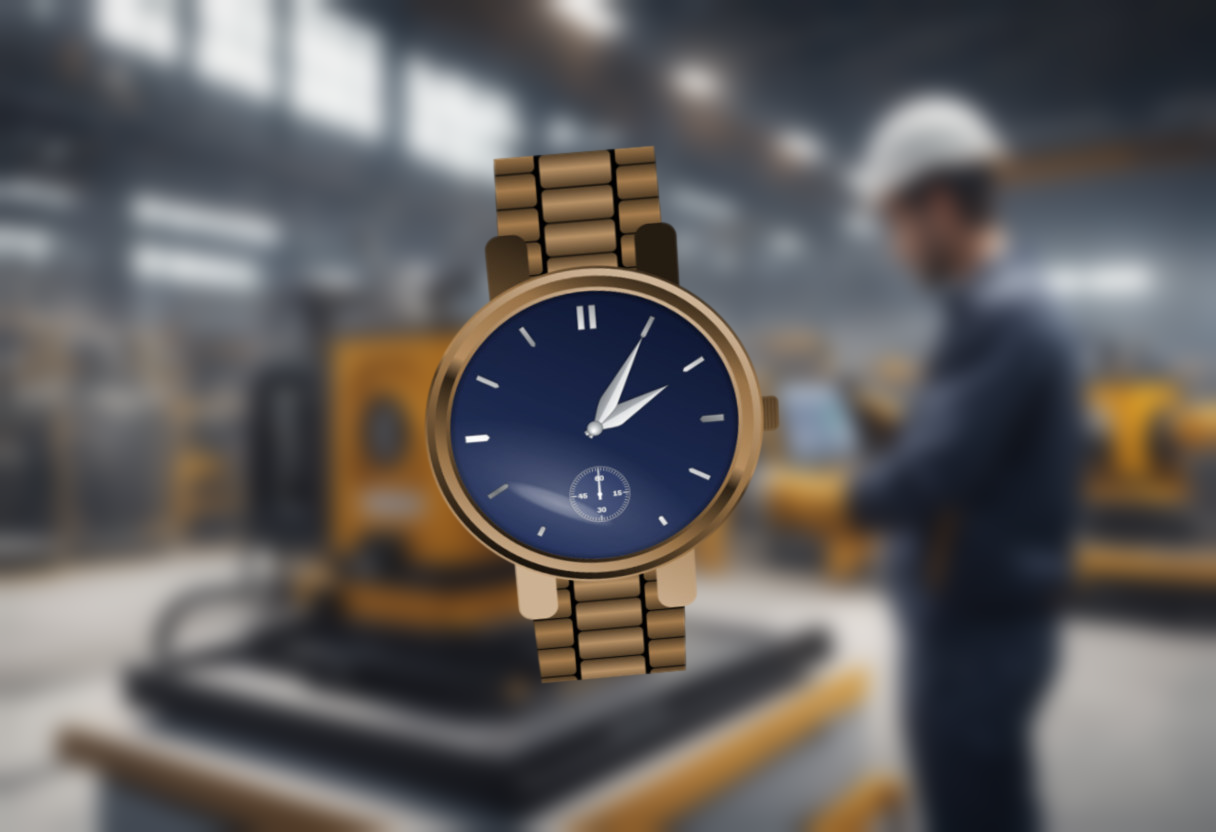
2:05
